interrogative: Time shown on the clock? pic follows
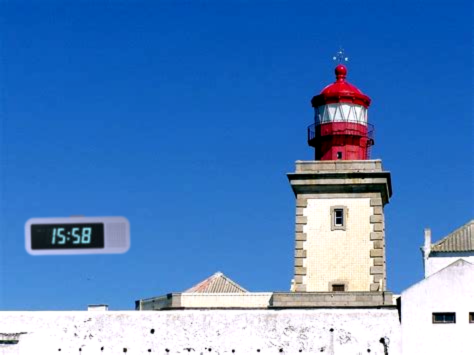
15:58
